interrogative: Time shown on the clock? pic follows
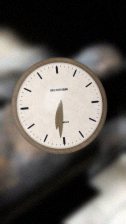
6:31
